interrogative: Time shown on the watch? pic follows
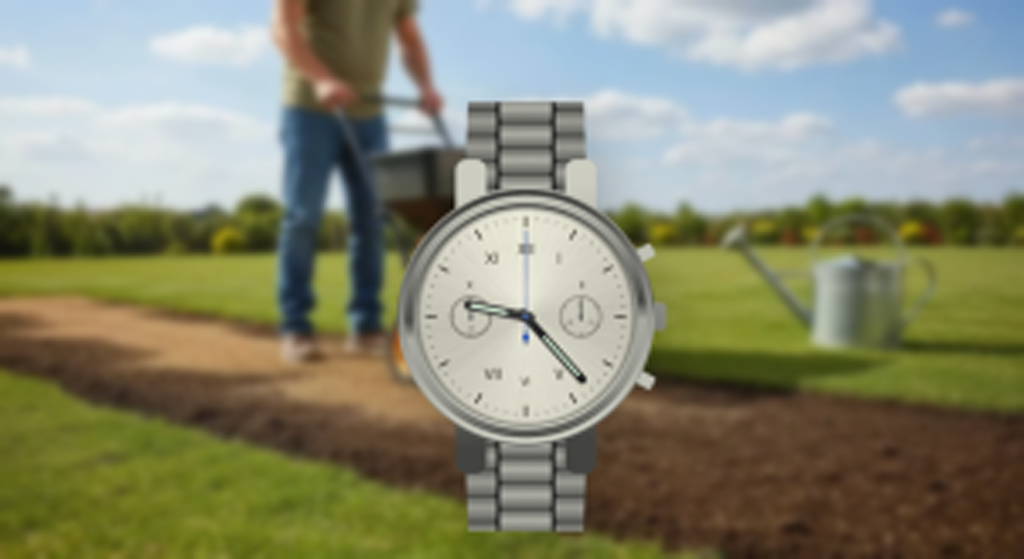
9:23
